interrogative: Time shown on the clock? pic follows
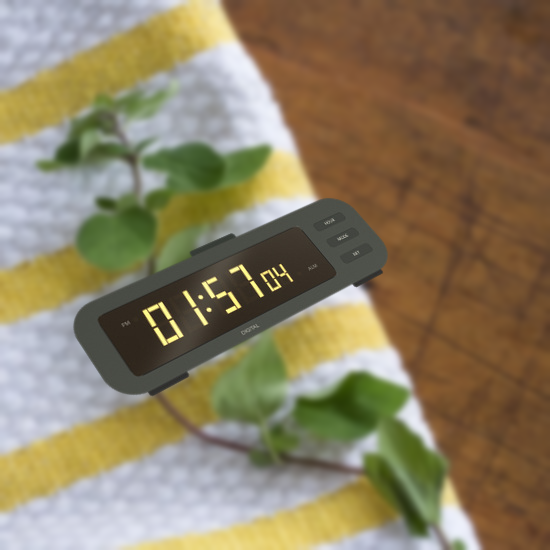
1:57:04
